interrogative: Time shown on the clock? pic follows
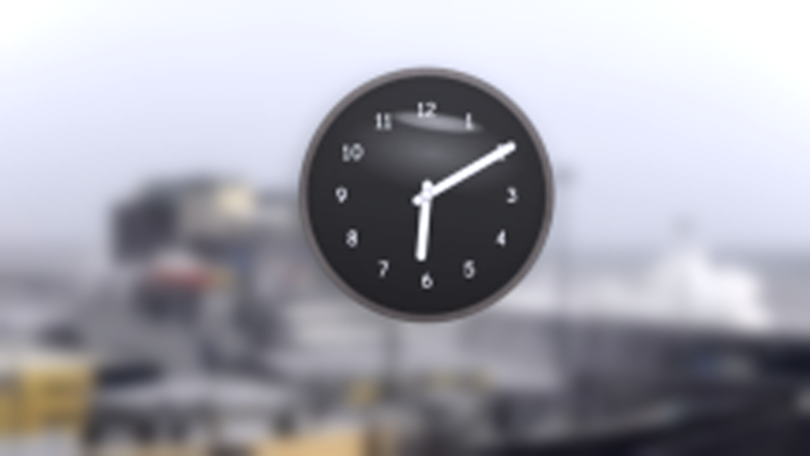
6:10
